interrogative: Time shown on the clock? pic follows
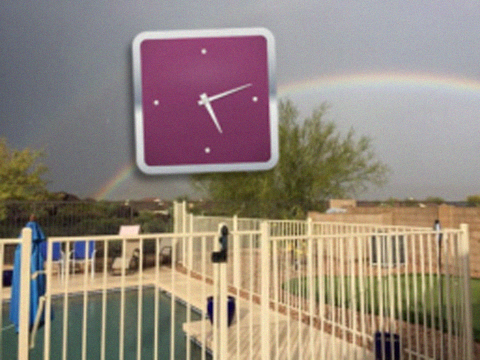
5:12
